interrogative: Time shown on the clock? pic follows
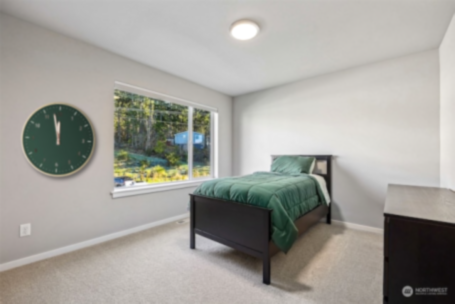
11:58
